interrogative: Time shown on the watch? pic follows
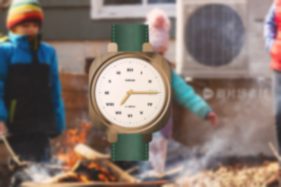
7:15
